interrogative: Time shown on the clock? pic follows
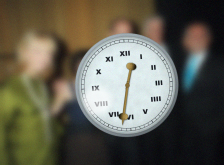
12:32
